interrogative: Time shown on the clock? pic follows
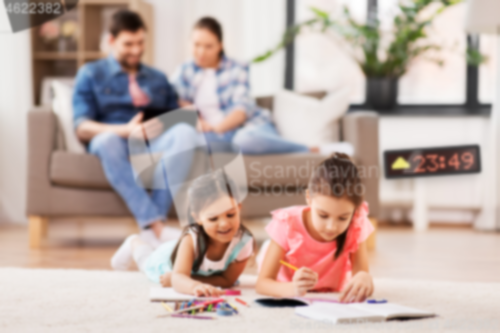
23:49
